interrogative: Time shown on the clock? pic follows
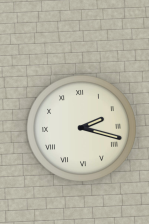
2:18
